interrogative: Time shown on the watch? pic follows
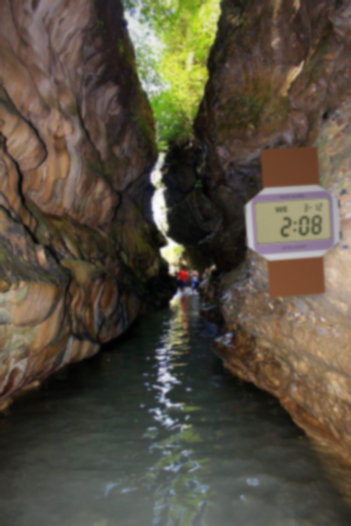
2:08
